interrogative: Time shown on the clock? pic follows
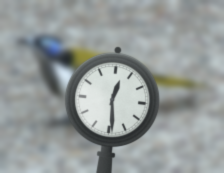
12:29
